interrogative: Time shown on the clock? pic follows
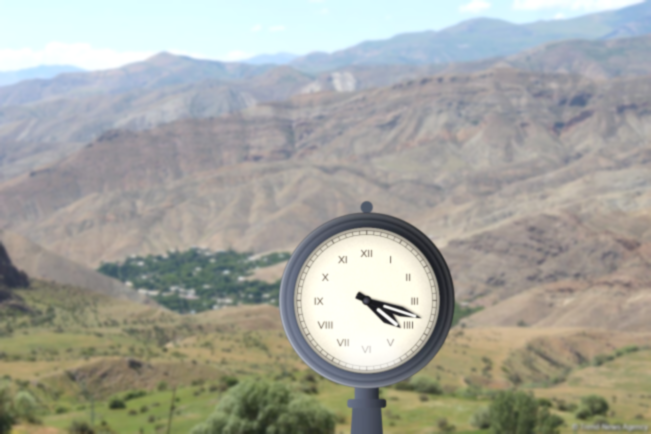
4:18
